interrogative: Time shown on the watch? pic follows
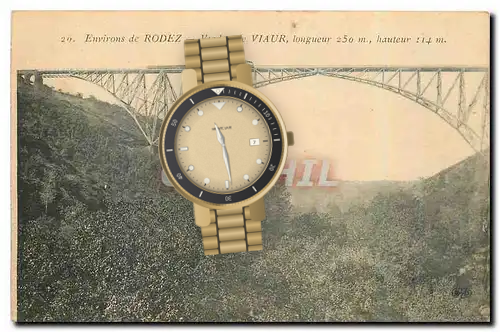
11:29
